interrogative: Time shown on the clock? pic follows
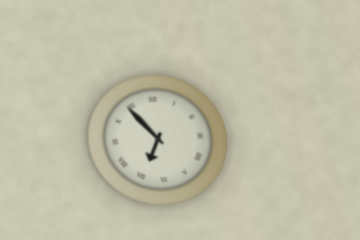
6:54
